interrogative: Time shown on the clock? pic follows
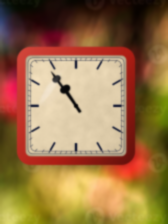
10:54
